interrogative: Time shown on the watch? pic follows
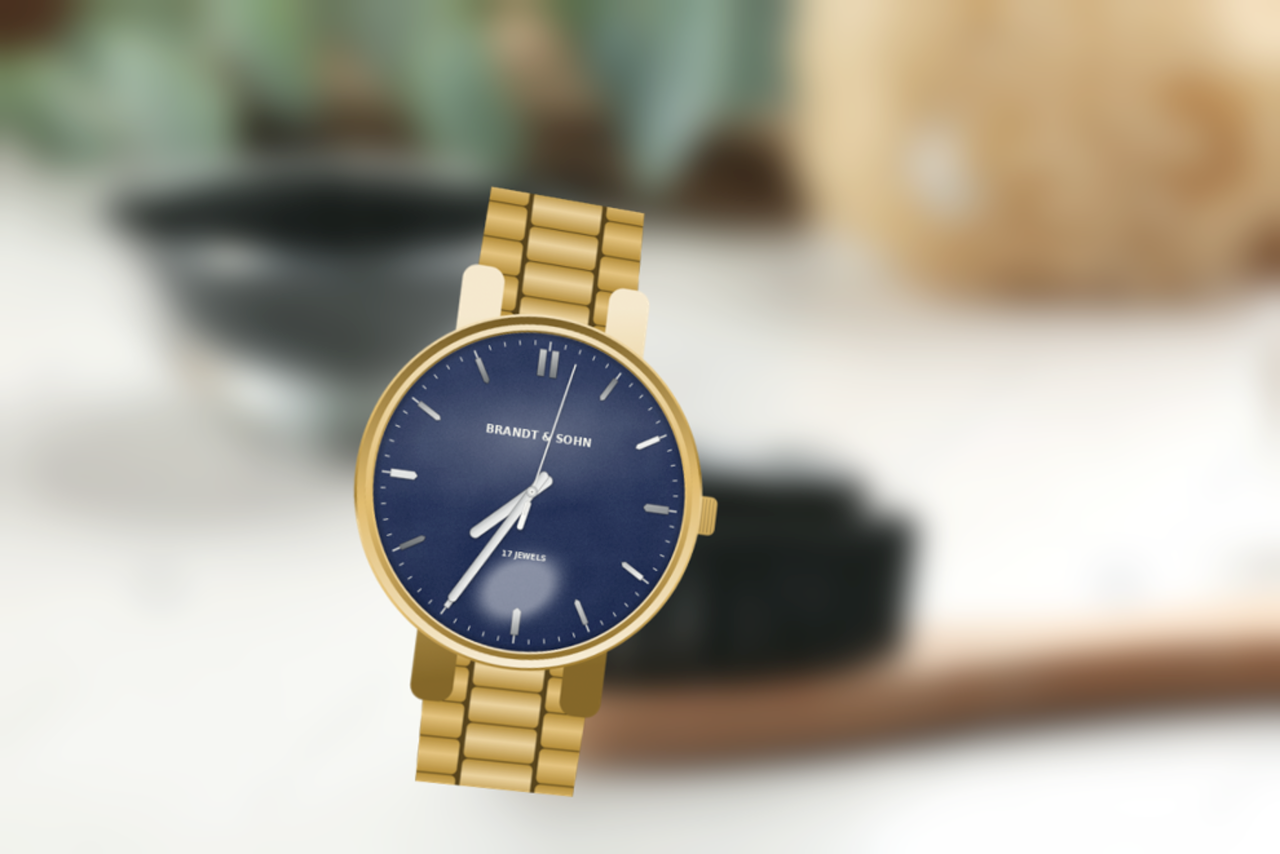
7:35:02
